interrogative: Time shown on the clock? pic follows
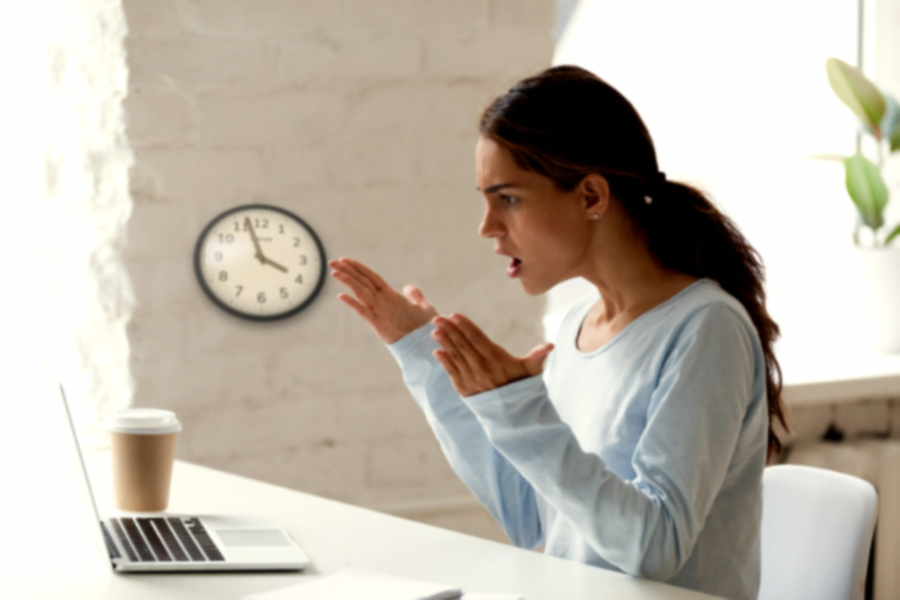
3:57
